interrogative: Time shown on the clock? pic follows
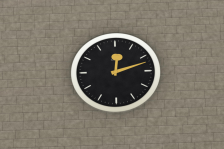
12:12
